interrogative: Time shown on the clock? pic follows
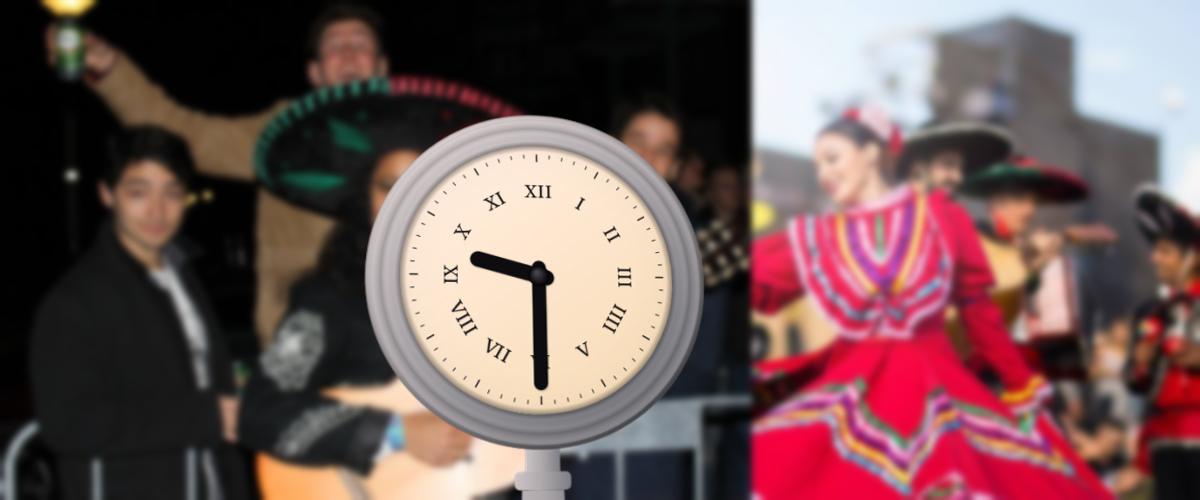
9:30
